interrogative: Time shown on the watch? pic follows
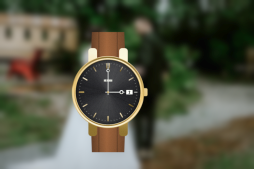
3:00
